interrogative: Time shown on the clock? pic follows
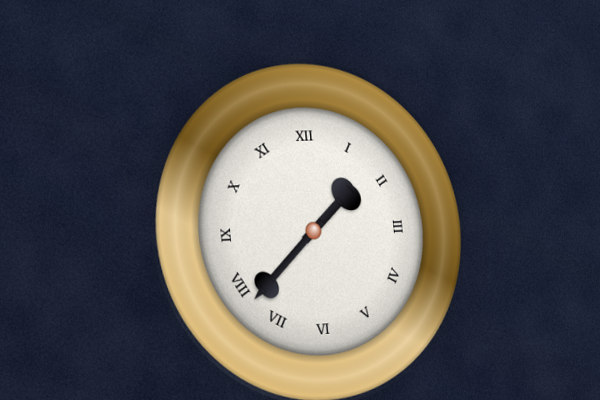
1:38
